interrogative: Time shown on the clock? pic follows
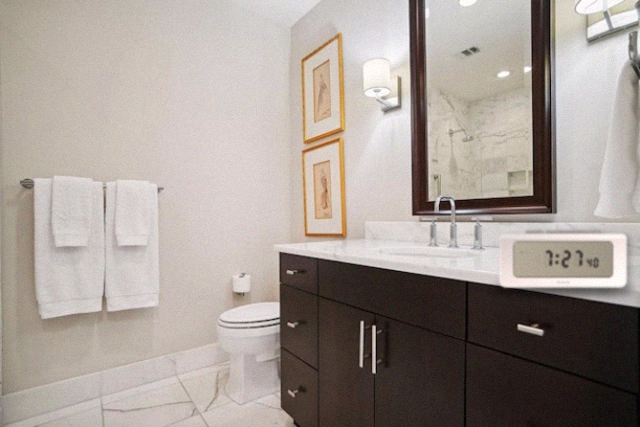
7:27:40
